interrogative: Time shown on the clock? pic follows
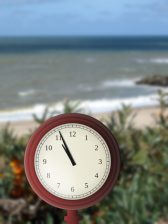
10:56
